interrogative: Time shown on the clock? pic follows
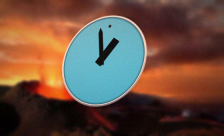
12:57
